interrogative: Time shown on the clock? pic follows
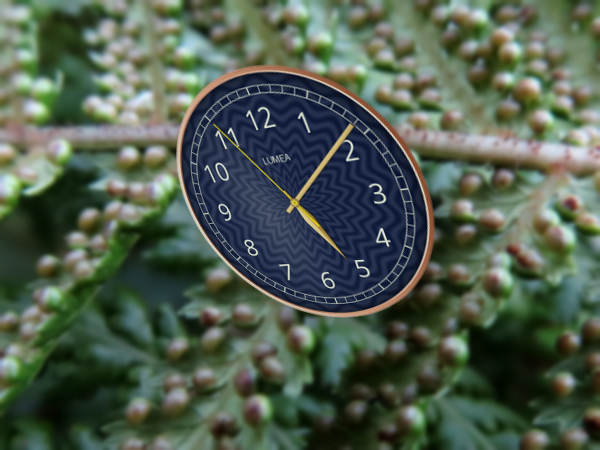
5:08:55
